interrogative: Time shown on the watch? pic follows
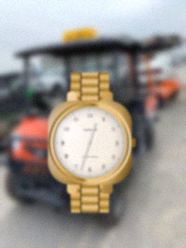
12:33
